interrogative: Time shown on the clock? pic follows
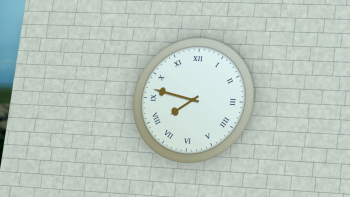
7:47
